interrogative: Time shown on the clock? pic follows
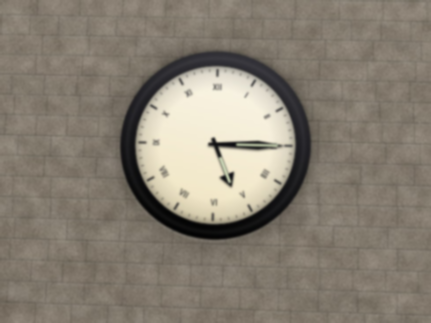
5:15
